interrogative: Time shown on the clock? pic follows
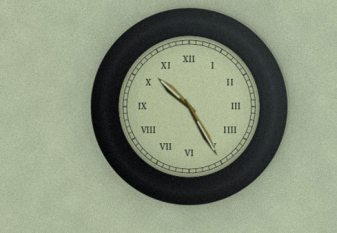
10:25
